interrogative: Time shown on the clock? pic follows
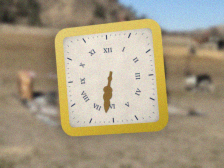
6:32
